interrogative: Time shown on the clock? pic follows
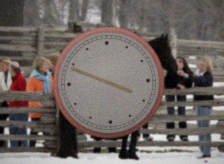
3:49
